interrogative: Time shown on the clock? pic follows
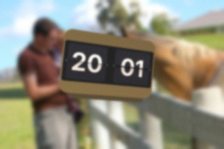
20:01
